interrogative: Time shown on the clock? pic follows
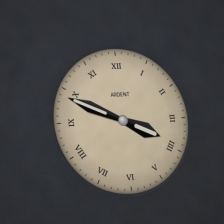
3:49
